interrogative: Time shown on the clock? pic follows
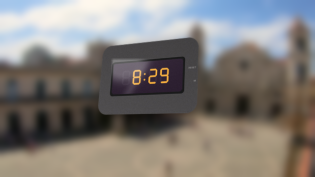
8:29
